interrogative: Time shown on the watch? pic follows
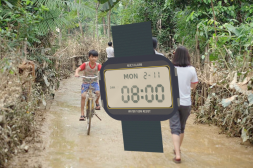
8:00
